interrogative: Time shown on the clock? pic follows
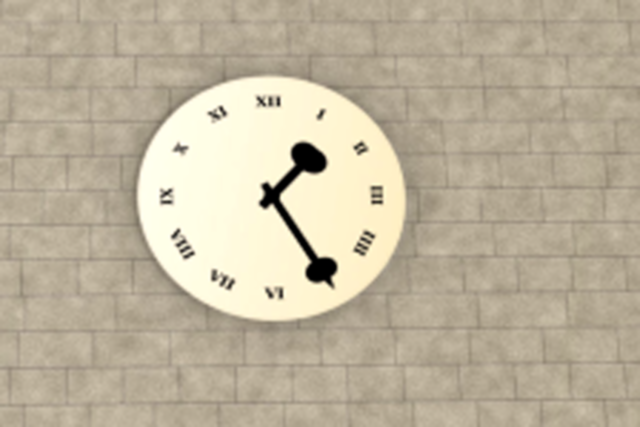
1:25
